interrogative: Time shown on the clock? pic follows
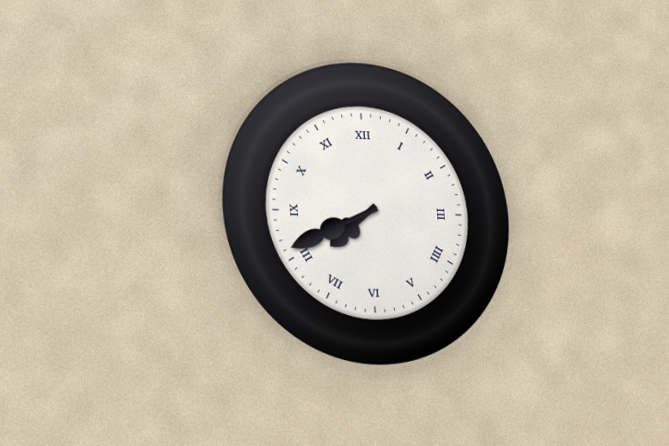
7:41
